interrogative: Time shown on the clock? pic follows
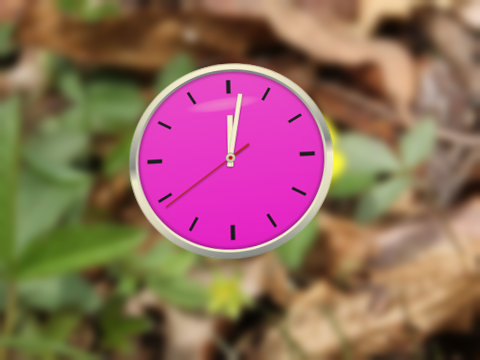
12:01:39
